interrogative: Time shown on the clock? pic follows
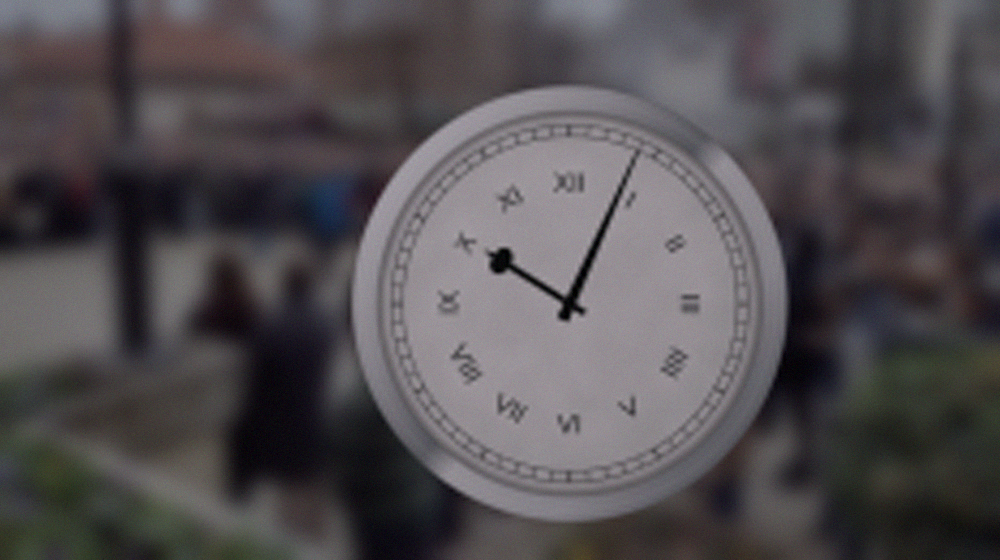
10:04
